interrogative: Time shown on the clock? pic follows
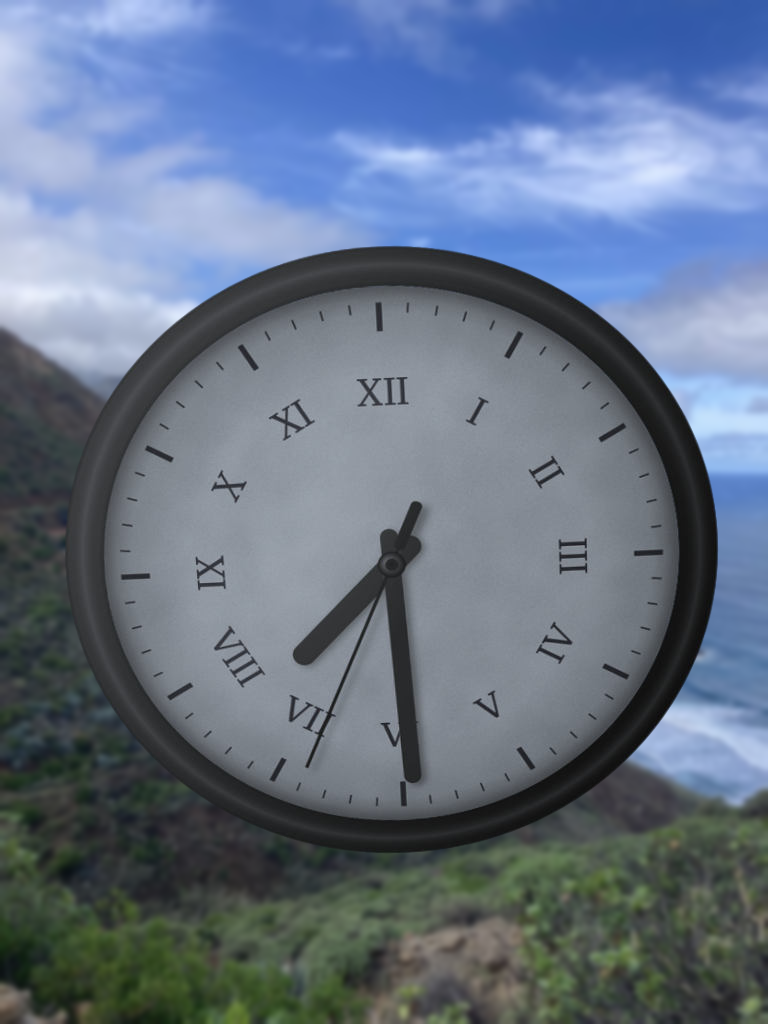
7:29:34
